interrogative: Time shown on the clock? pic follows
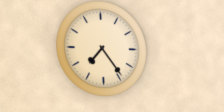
7:24
